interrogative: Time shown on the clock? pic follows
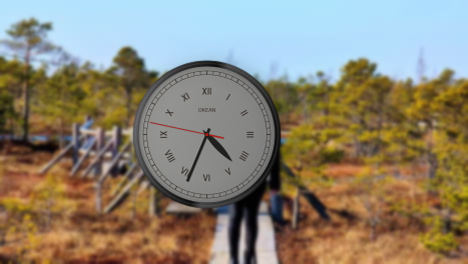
4:33:47
